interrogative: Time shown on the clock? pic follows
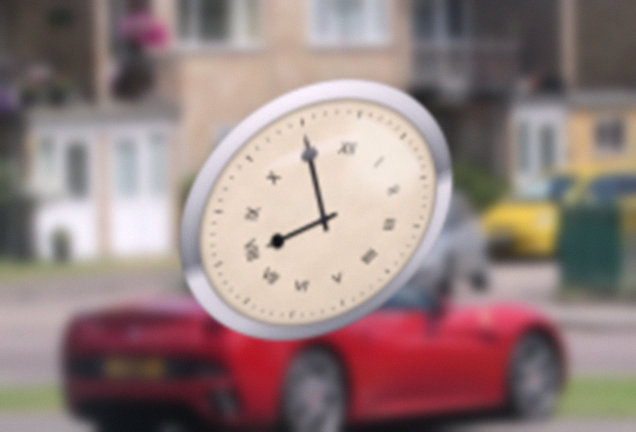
7:55
